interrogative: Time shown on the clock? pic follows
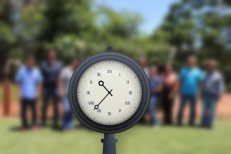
10:37
